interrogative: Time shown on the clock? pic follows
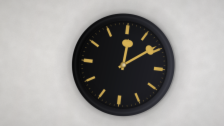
12:09
